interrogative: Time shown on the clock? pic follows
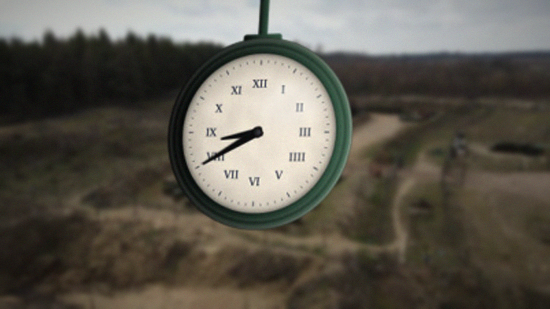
8:40
